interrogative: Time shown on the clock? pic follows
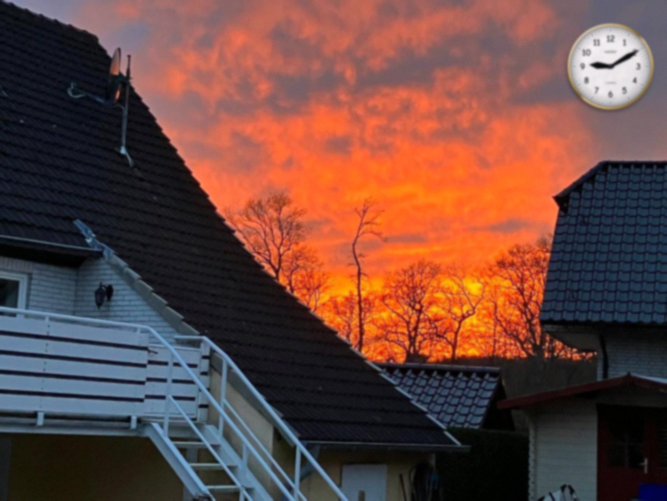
9:10
